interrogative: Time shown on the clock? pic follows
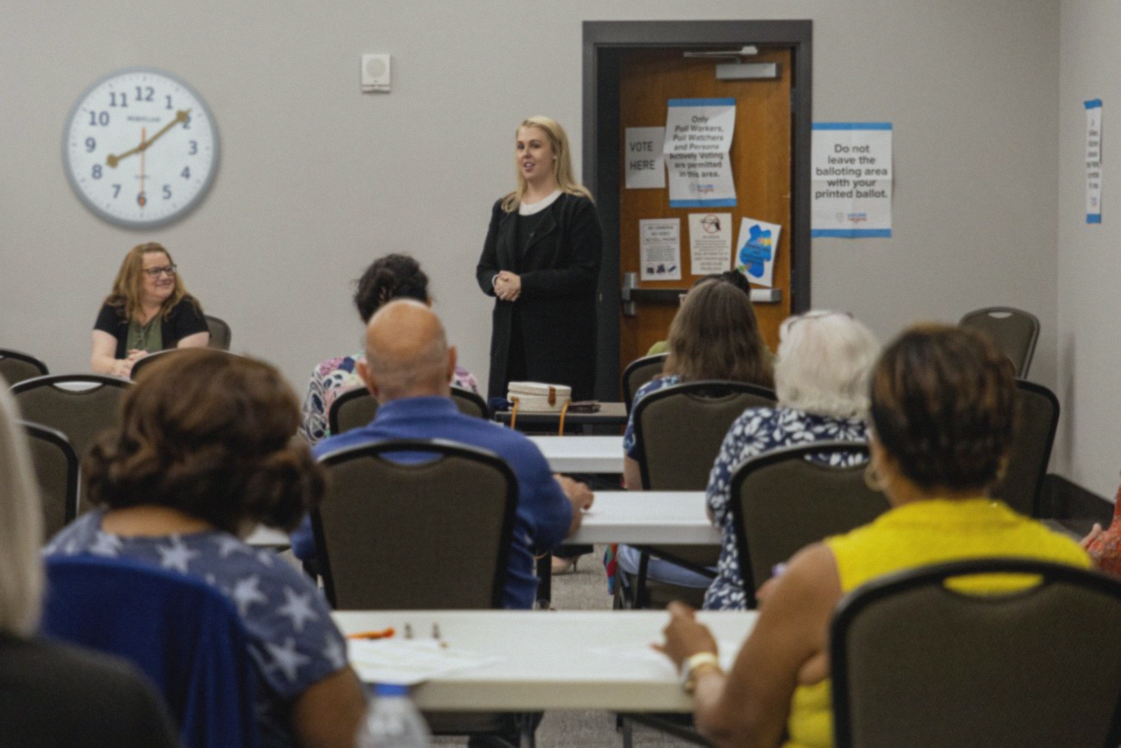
8:08:30
